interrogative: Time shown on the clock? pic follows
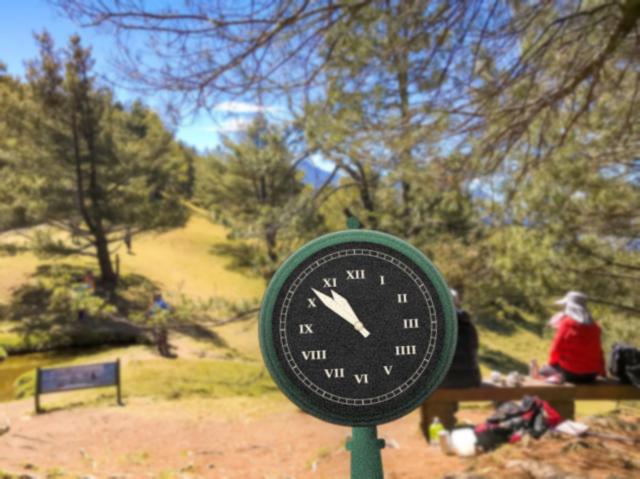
10:52
